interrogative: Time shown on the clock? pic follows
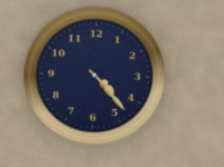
4:23
